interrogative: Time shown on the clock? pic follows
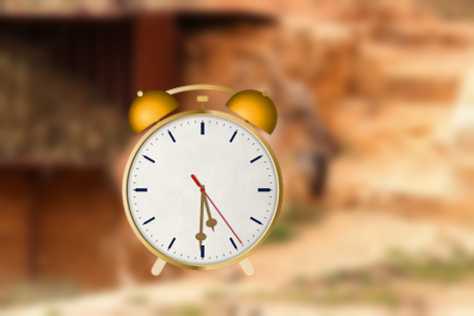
5:30:24
